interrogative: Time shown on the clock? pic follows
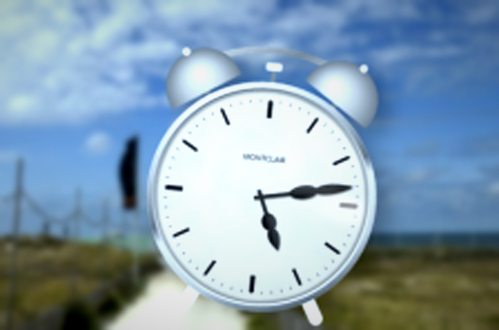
5:13
